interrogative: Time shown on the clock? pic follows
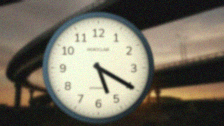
5:20
